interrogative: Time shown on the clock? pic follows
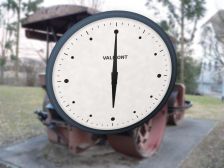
6:00
